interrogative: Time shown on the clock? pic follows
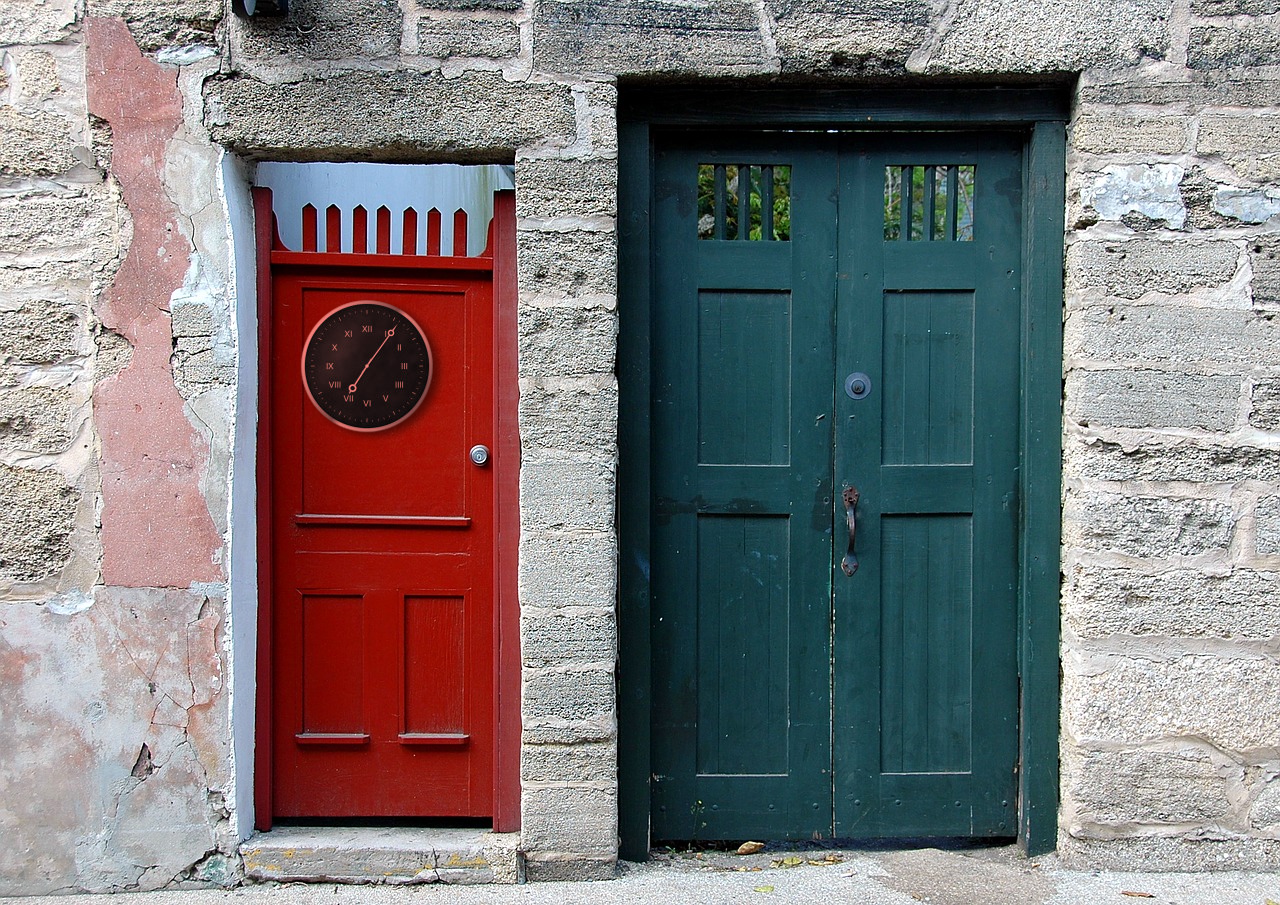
7:06
